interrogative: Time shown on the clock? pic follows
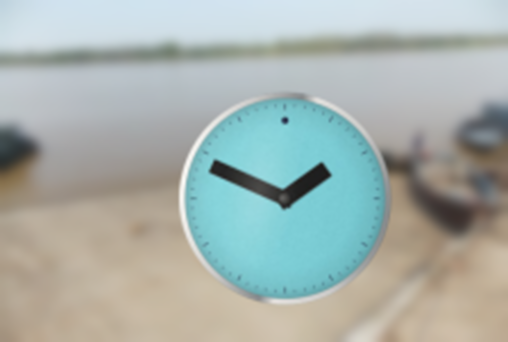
1:49
